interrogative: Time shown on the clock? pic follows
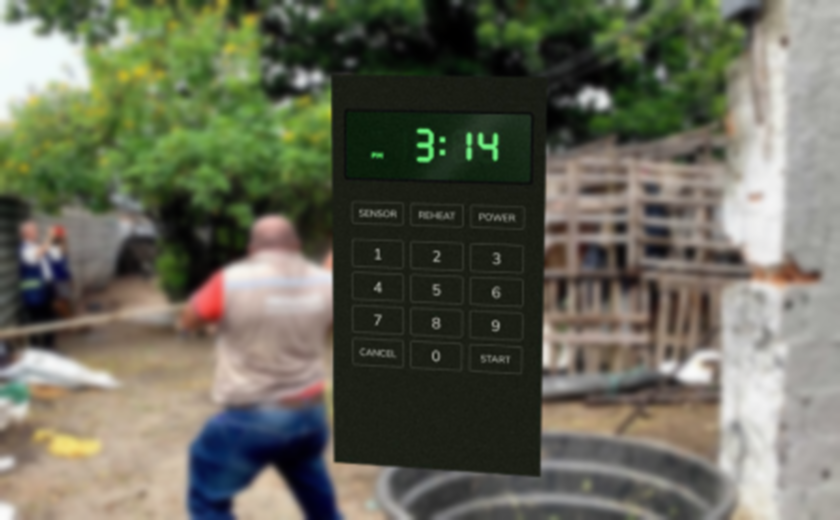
3:14
